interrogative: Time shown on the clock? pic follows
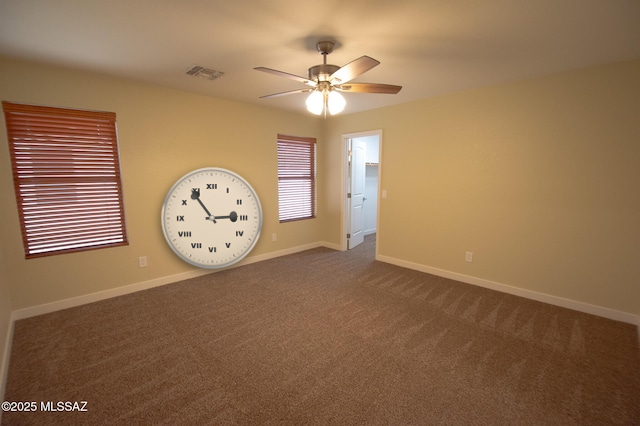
2:54
